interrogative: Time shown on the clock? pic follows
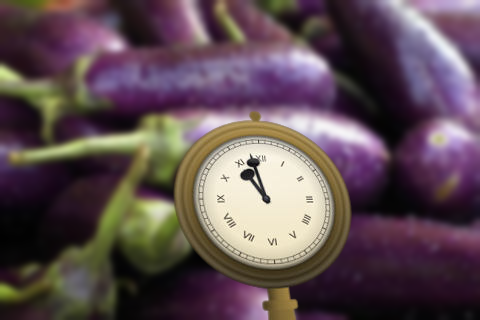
10:58
